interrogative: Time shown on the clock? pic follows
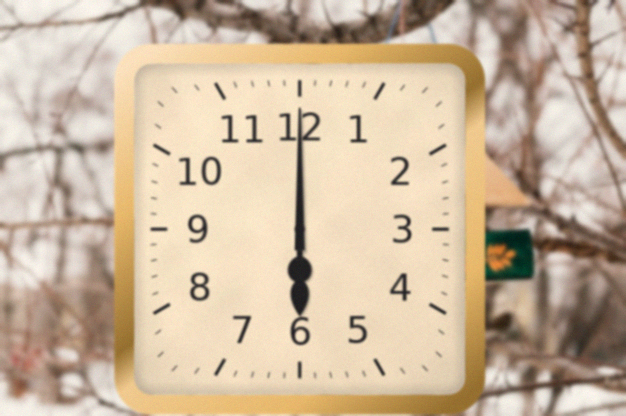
6:00
